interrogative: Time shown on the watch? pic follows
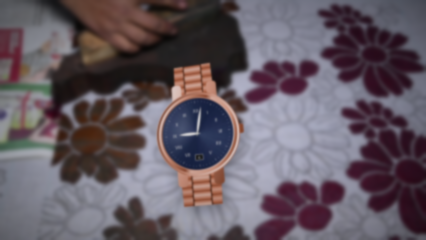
9:02
